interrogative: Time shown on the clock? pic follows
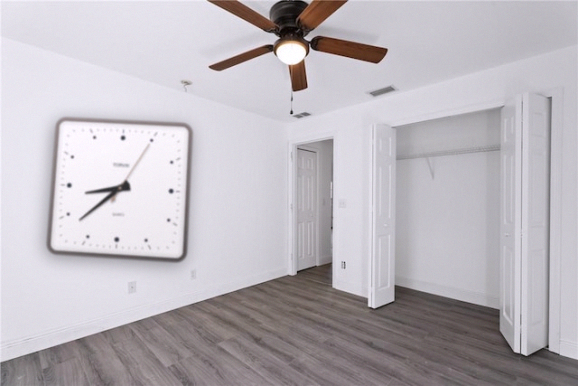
8:38:05
